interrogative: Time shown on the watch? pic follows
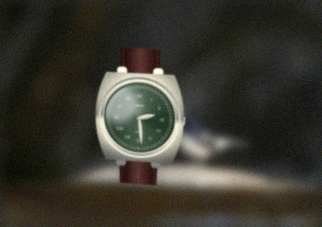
2:29
